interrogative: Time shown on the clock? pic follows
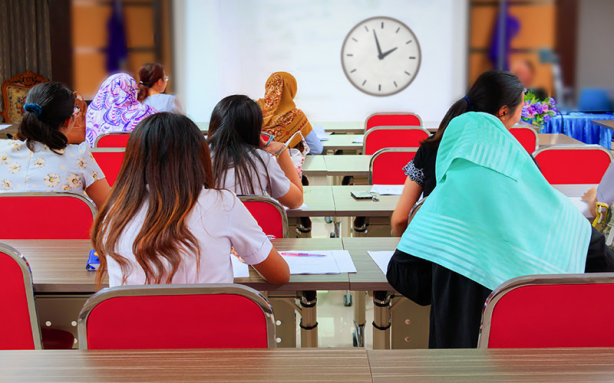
1:57
